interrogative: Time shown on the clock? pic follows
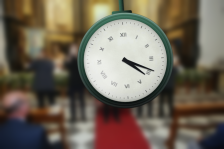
4:19
